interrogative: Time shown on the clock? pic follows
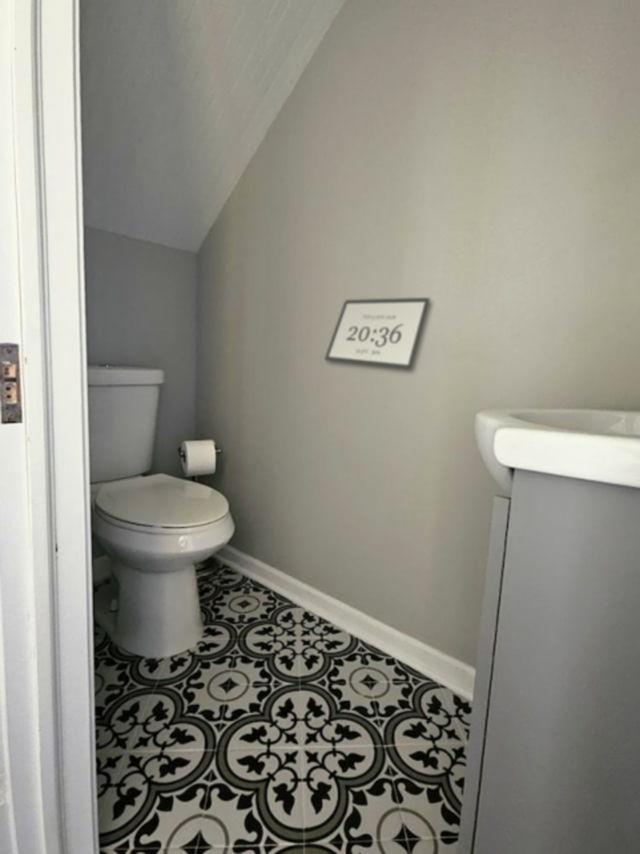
20:36
